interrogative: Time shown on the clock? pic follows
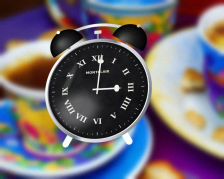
3:01
